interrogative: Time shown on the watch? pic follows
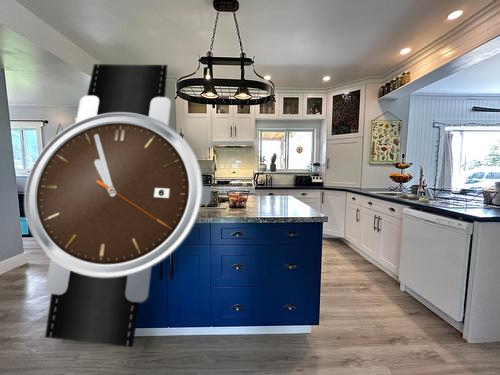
10:56:20
